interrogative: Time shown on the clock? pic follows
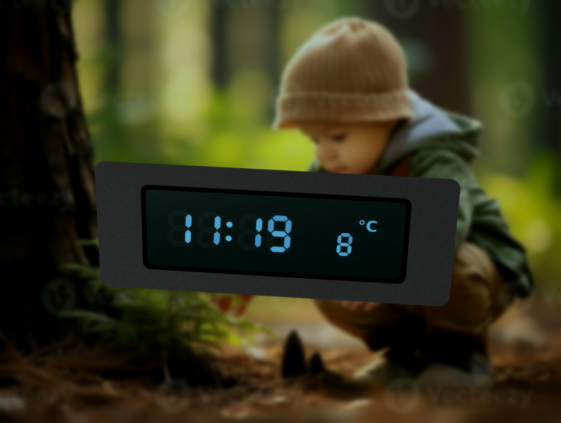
11:19
